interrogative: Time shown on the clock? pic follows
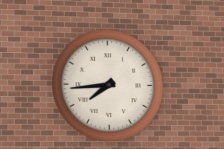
7:44
